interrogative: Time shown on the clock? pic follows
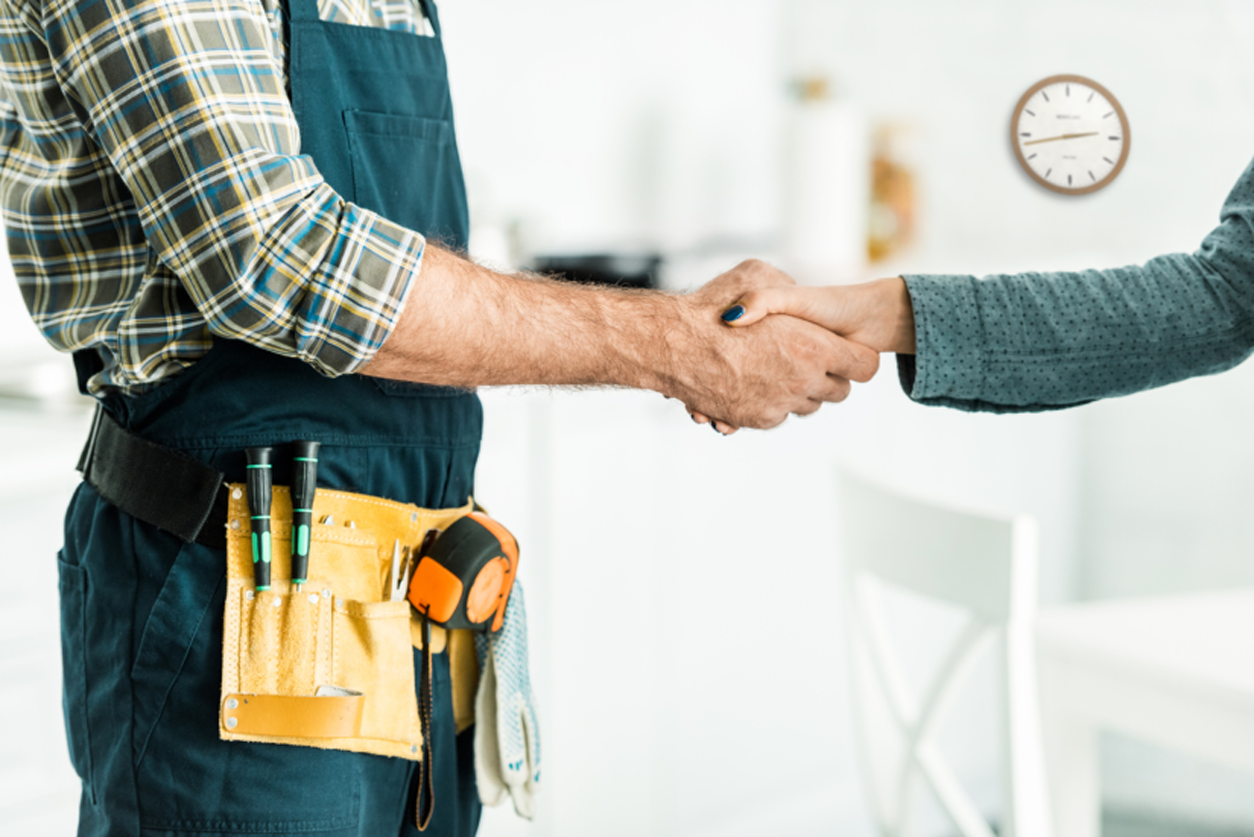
2:43
